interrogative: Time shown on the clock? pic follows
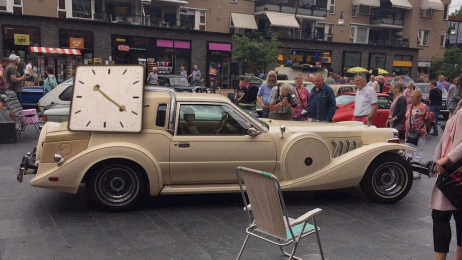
10:21
